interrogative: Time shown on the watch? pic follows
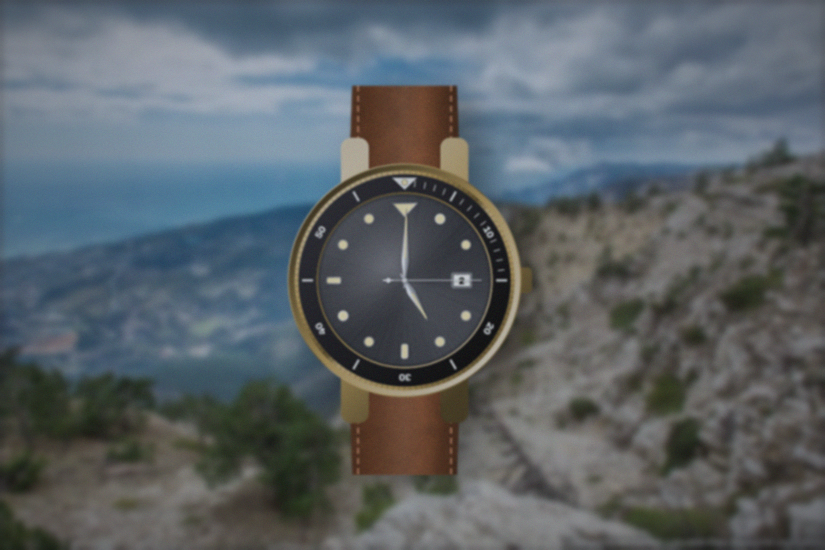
5:00:15
